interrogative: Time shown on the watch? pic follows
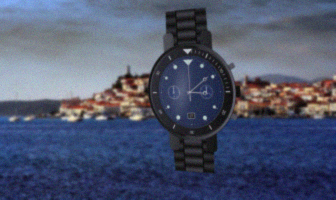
3:09
